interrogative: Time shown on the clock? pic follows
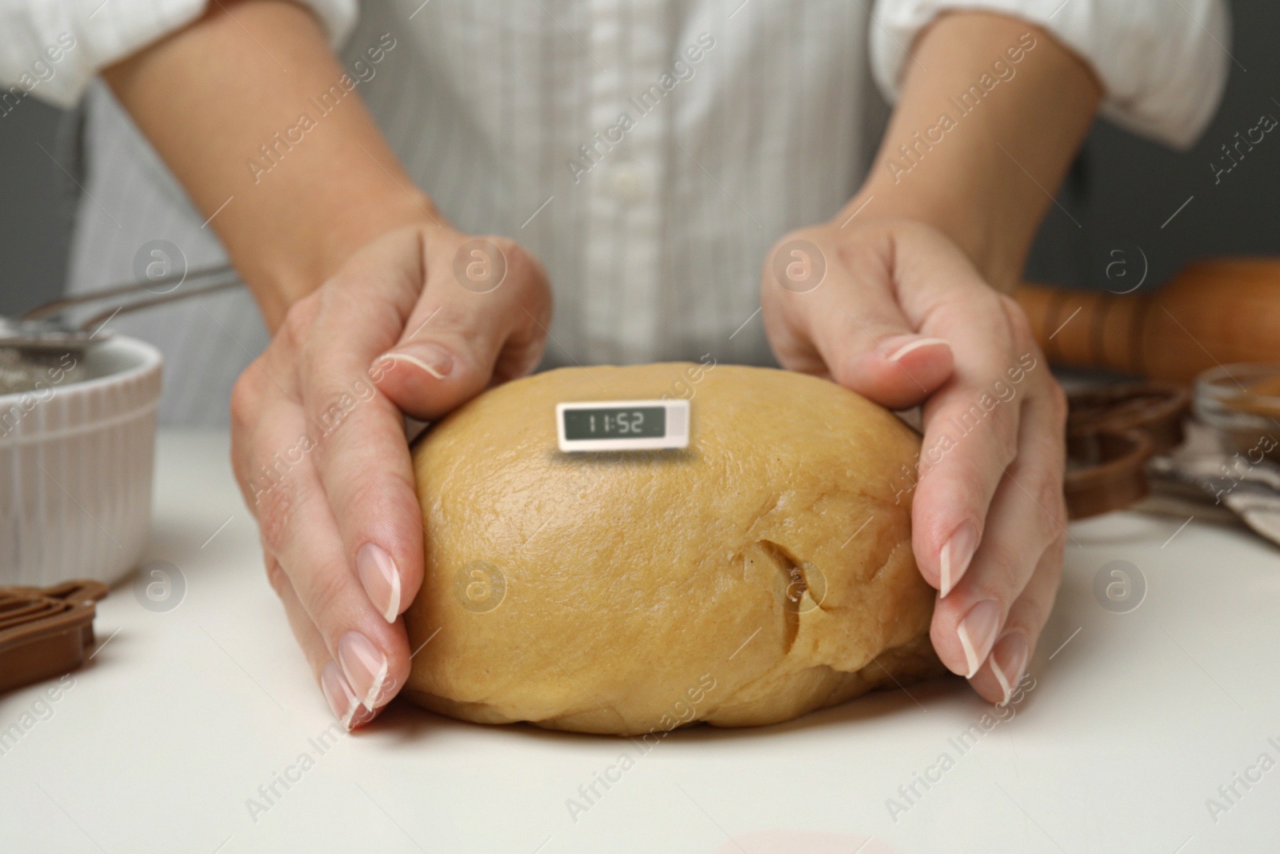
11:52
